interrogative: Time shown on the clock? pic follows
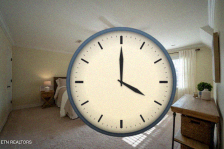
4:00
